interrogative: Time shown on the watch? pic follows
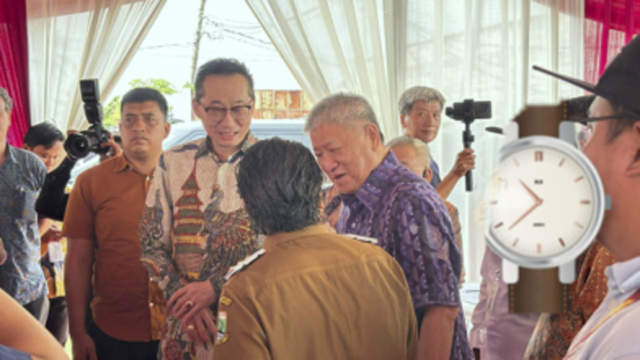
10:38
